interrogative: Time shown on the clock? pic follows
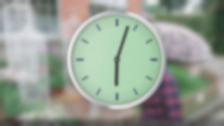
6:03
